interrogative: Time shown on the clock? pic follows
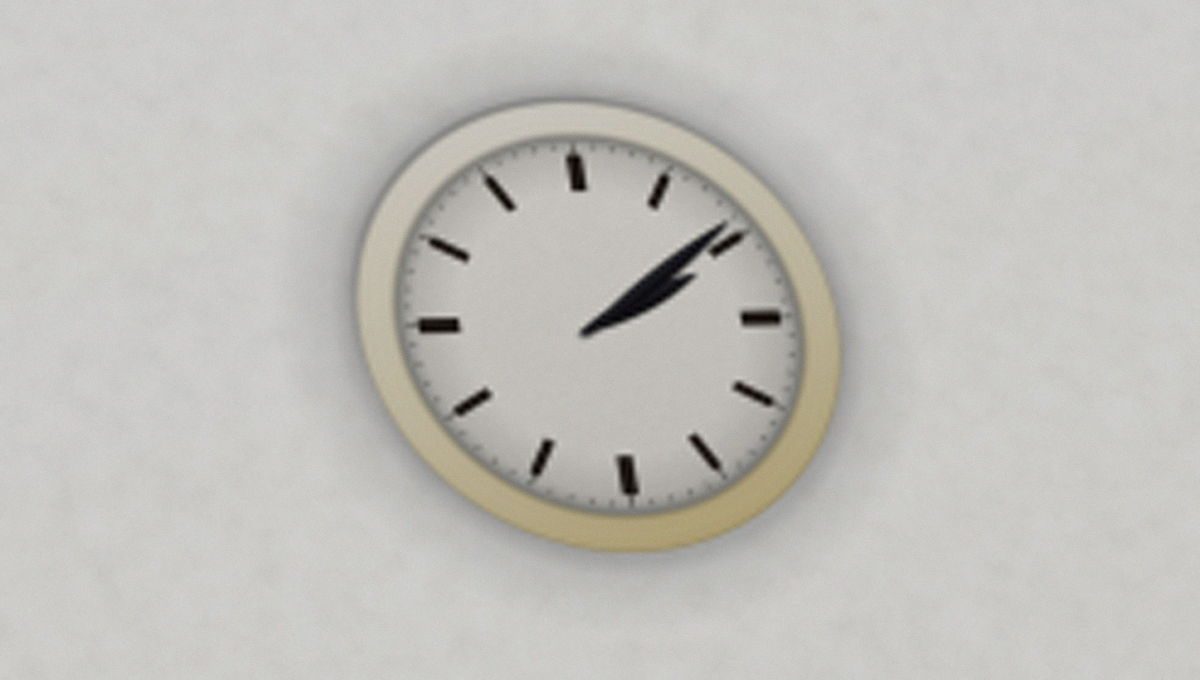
2:09
